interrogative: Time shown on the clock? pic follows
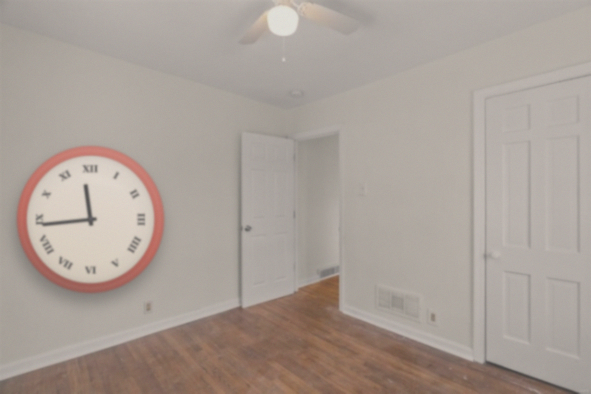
11:44
